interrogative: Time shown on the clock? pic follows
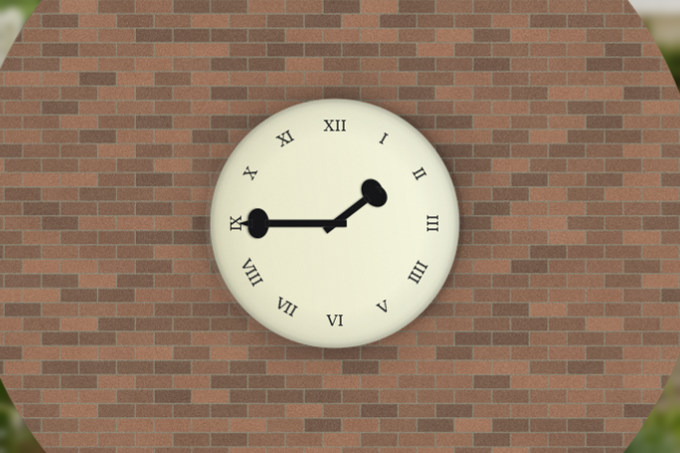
1:45
